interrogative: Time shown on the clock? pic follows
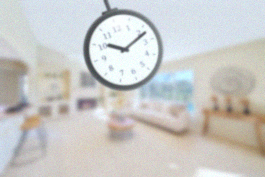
10:12
